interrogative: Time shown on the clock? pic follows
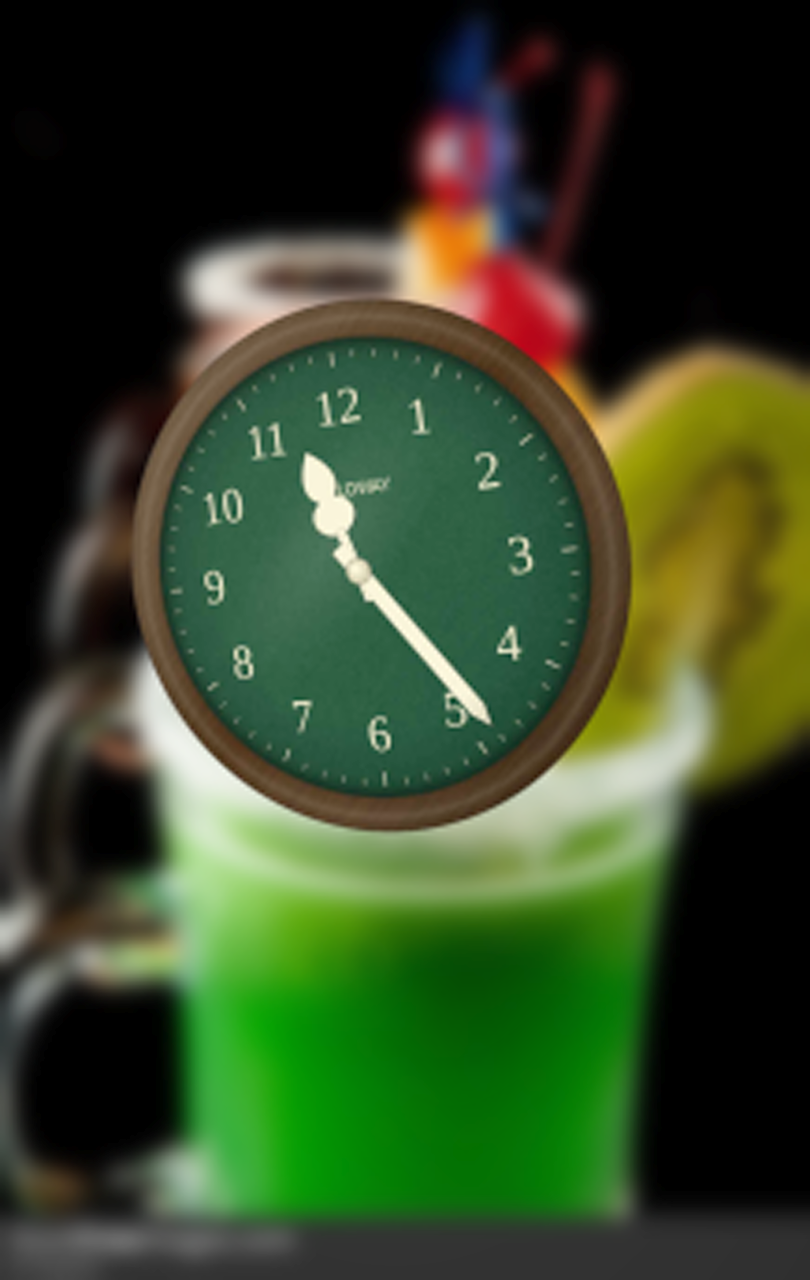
11:24
